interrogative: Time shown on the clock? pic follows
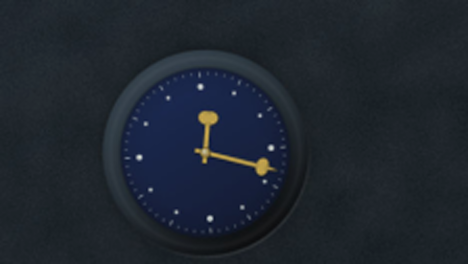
12:18
